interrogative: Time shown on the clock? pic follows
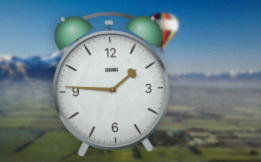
1:46
